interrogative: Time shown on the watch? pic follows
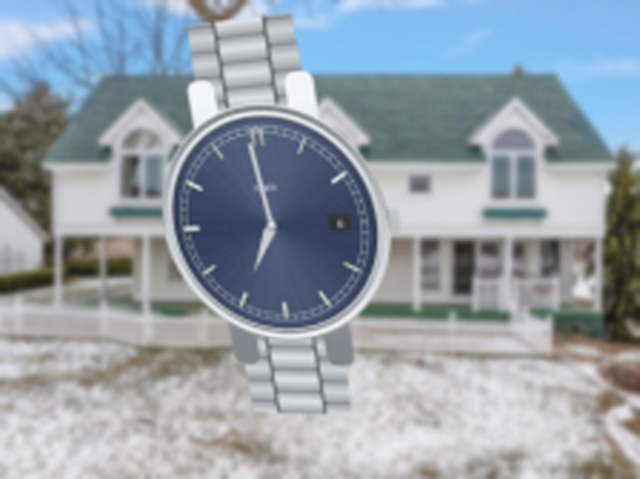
6:59
